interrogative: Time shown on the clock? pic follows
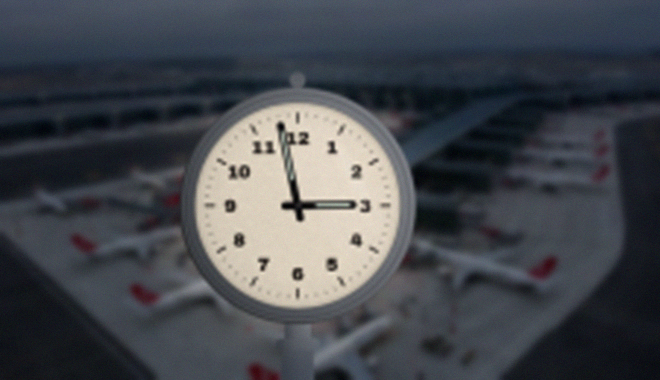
2:58
